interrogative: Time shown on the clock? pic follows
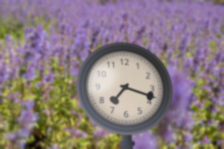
7:18
